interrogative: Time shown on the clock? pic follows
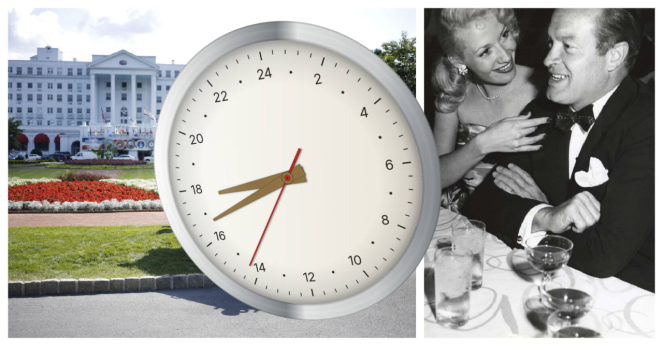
17:41:36
